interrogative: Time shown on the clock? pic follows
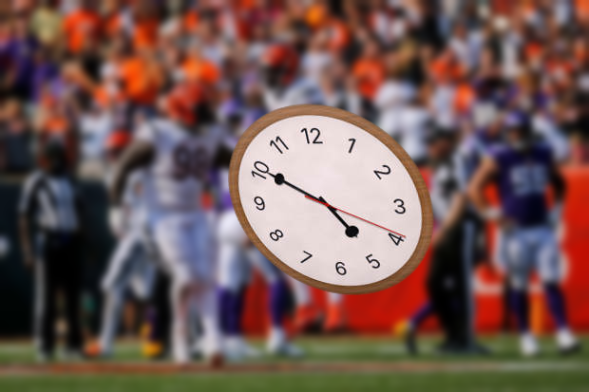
4:50:19
